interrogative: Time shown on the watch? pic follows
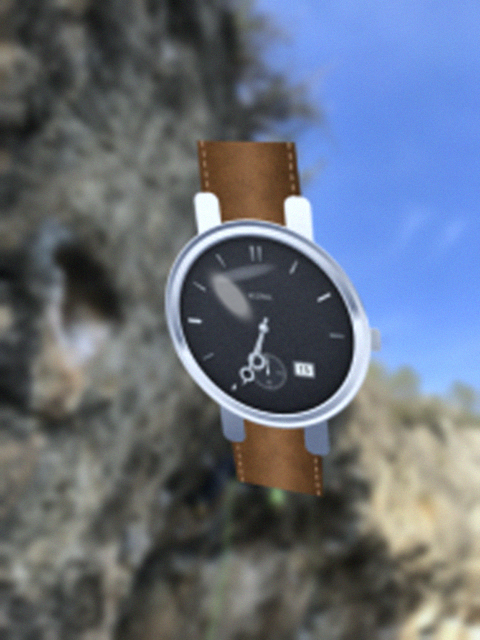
6:34
